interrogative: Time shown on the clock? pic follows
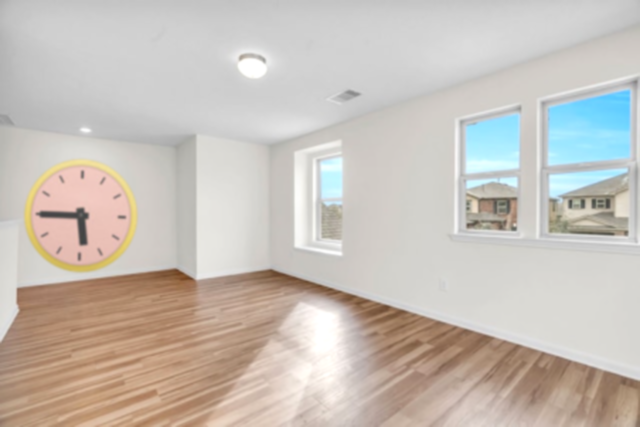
5:45
